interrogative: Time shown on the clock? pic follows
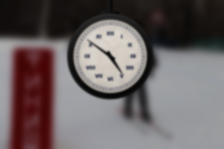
4:51
